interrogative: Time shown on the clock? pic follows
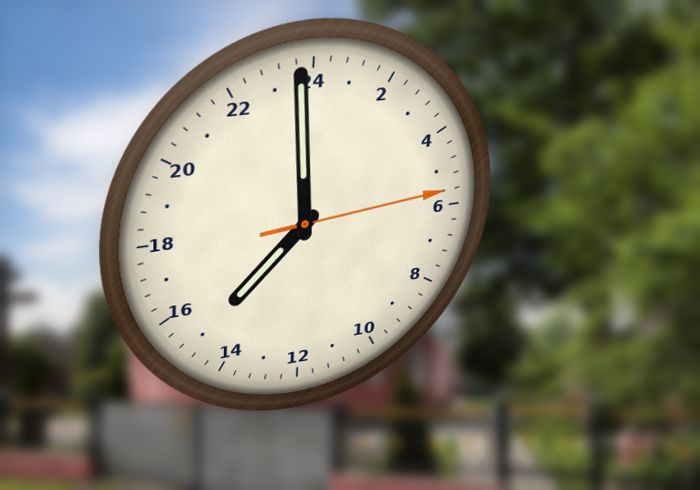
14:59:14
